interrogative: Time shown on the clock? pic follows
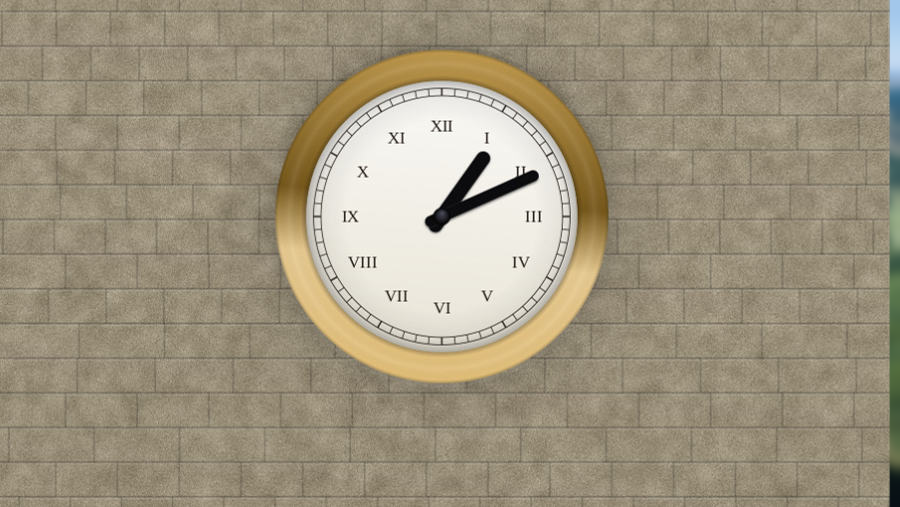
1:11
